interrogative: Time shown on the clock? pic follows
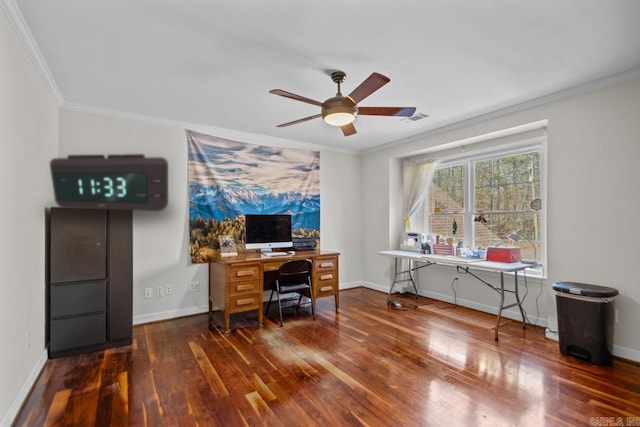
11:33
